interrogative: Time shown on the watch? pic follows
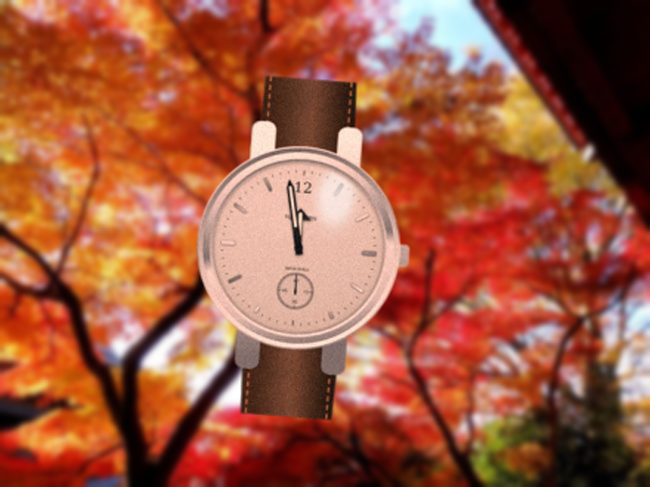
11:58
